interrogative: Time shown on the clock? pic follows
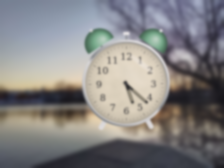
5:22
